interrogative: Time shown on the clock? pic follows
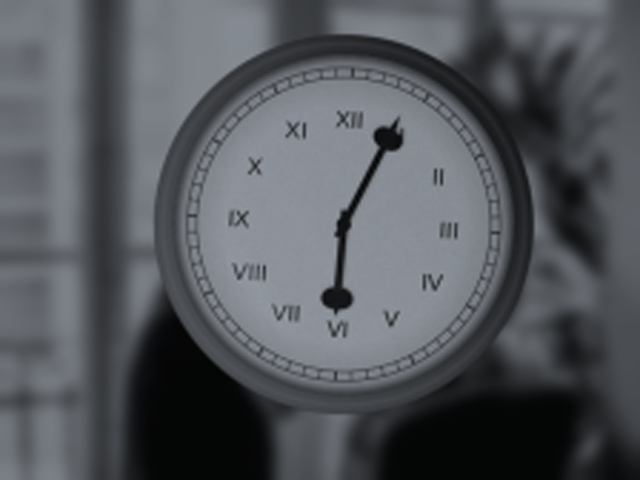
6:04
